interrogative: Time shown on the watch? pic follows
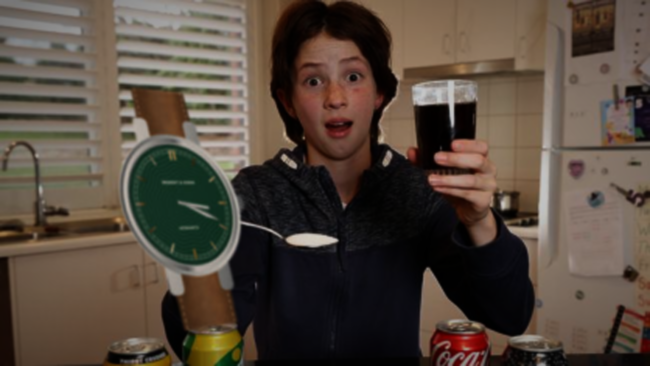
3:19
